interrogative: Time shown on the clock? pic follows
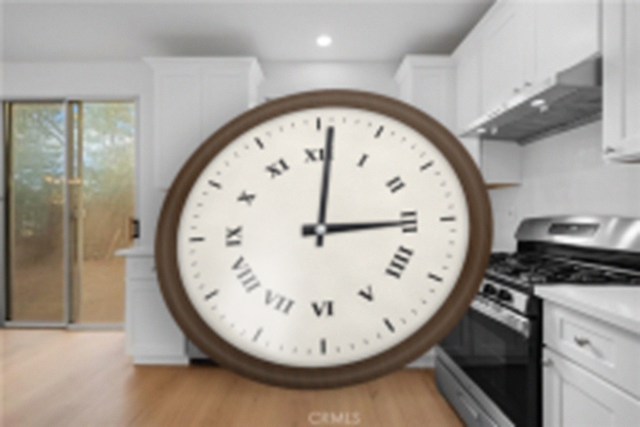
3:01
